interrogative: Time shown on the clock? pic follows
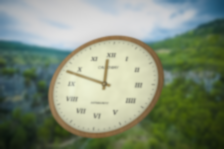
11:48
